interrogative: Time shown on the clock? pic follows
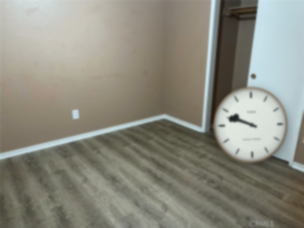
9:48
